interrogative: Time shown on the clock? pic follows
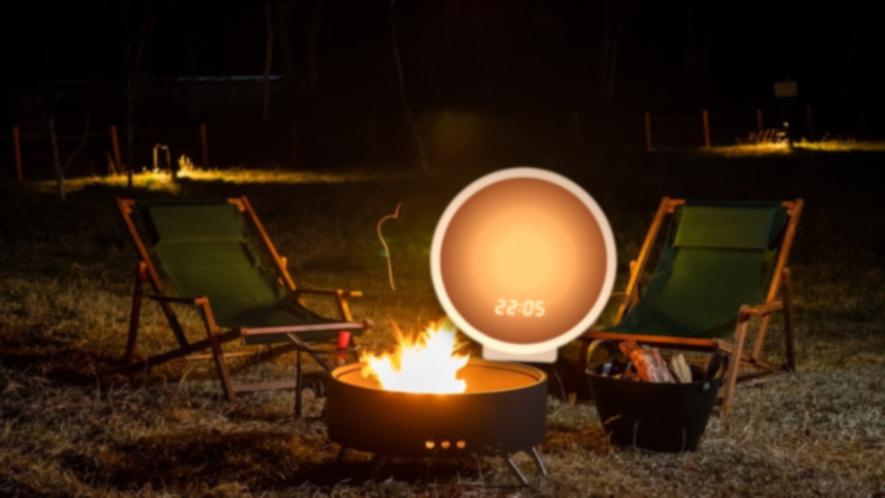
22:05
